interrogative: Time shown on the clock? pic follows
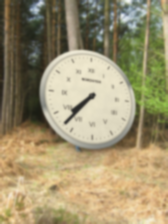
7:37
